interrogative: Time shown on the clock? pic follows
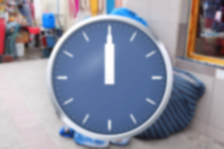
12:00
